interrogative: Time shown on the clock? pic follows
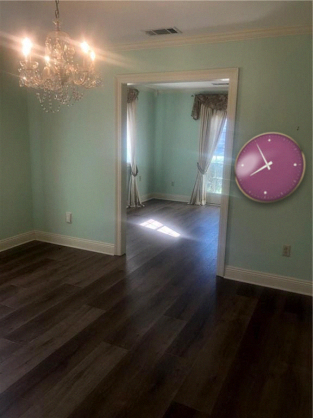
7:55
